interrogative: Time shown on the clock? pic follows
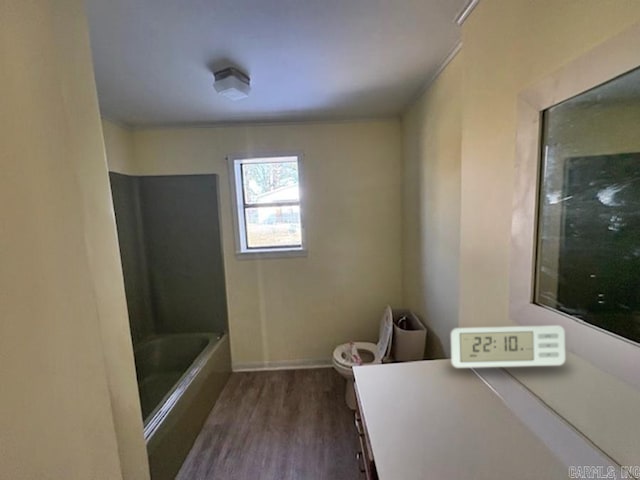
22:10
